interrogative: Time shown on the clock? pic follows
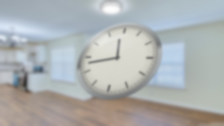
11:43
